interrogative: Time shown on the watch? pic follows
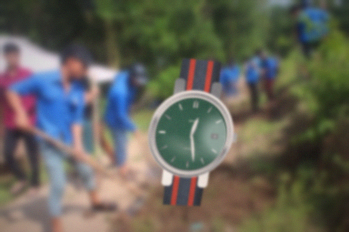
12:28
